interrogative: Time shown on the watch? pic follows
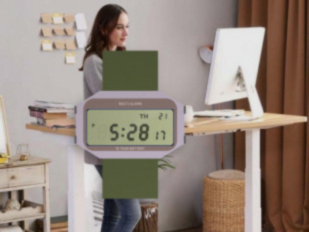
5:28:17
